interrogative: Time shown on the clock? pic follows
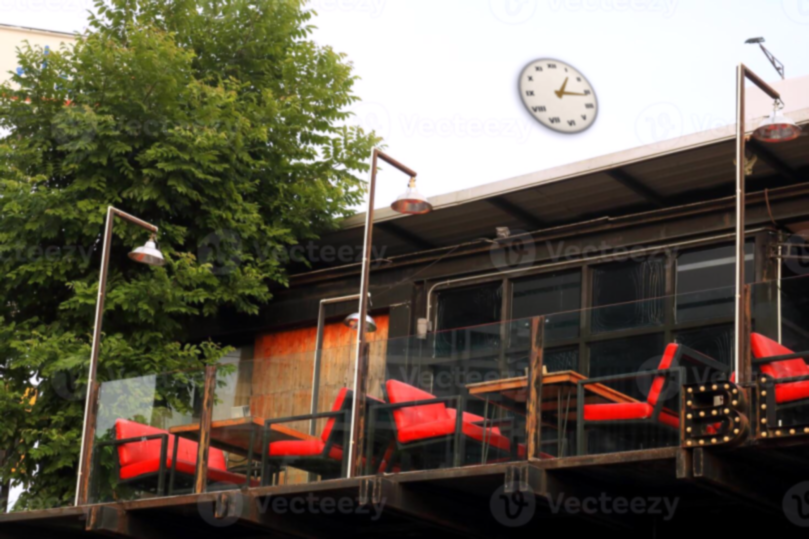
1:16
